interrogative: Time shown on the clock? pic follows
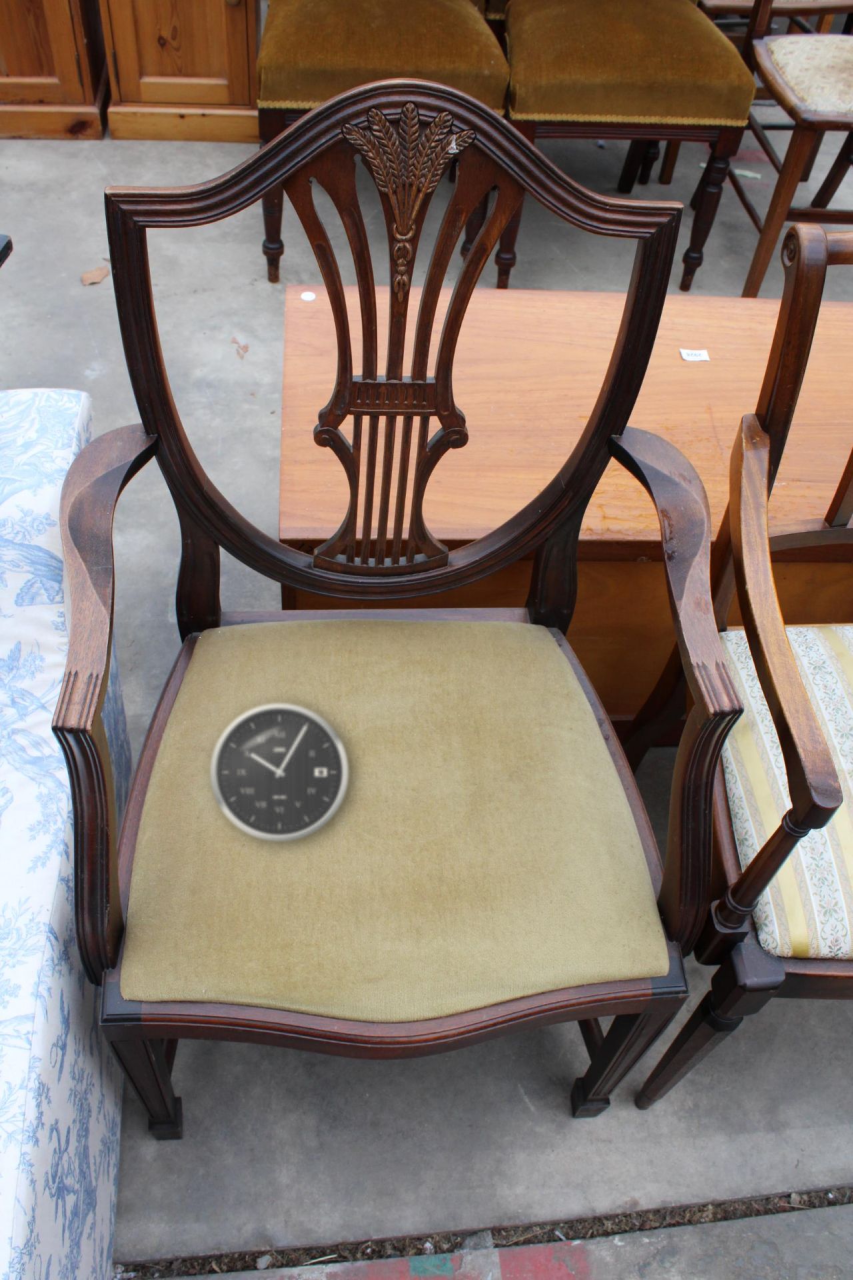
10:05
